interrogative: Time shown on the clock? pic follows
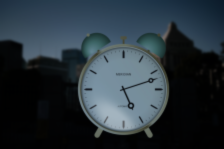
5:12
